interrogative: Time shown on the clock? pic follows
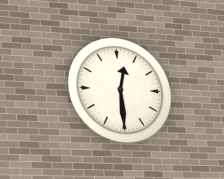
12:30
